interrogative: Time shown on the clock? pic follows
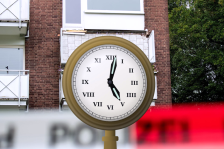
5:02
